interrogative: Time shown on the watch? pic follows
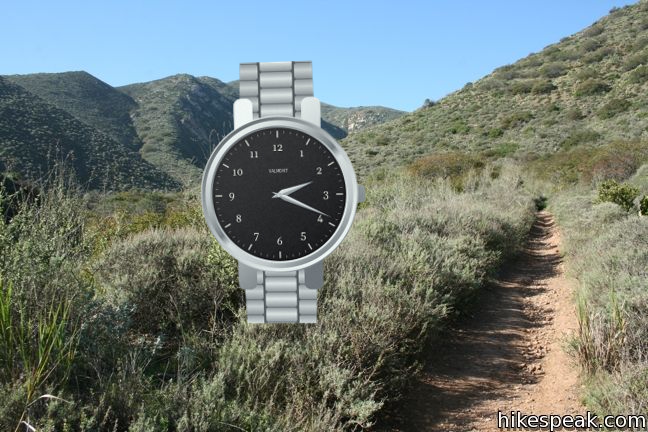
2:19
